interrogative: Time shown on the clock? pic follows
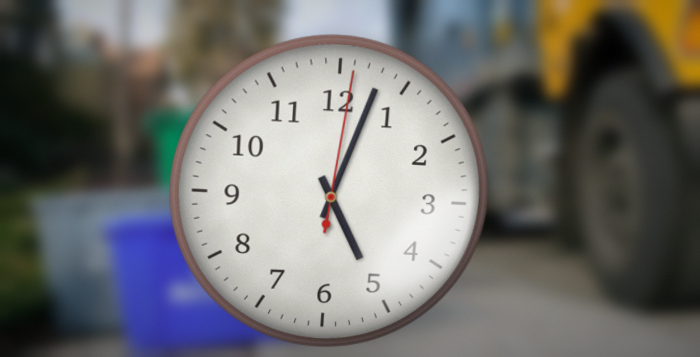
5:03:01
